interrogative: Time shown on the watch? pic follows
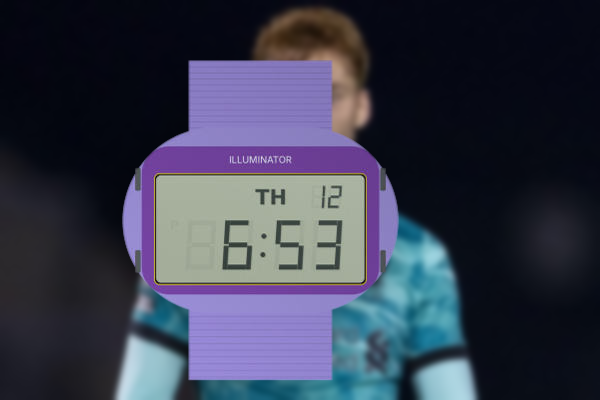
6:53
